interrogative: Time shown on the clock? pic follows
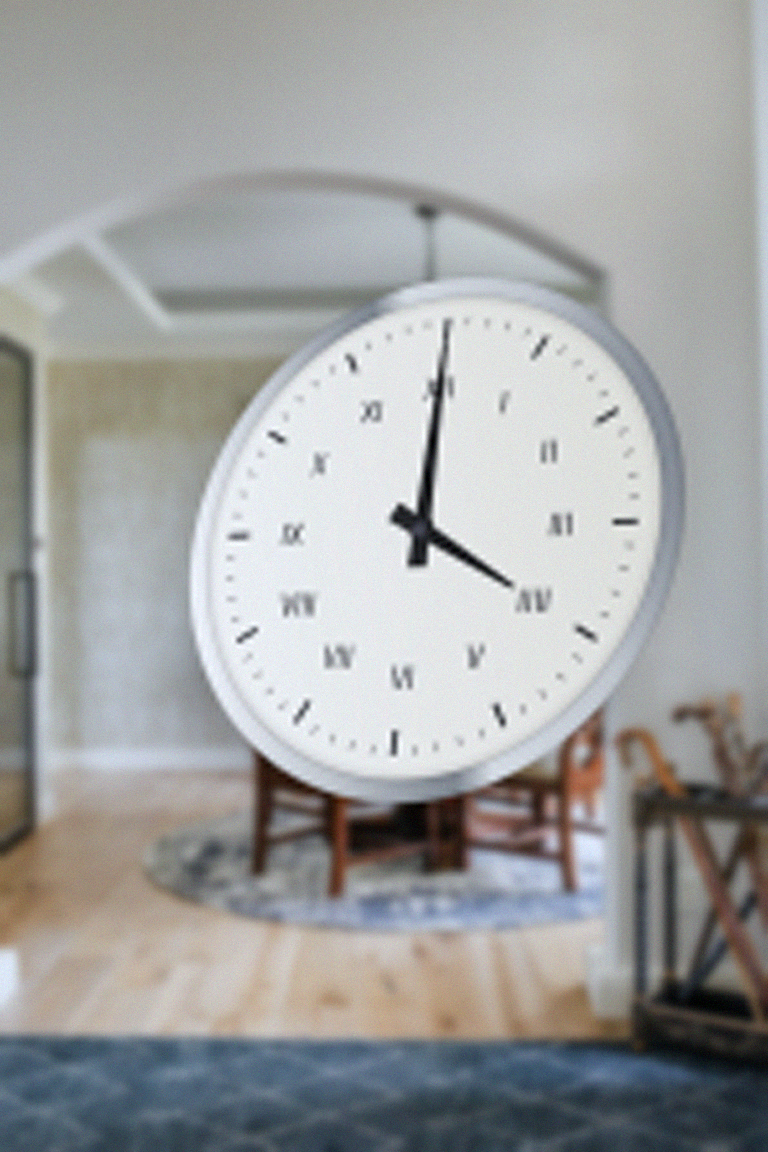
4:00
